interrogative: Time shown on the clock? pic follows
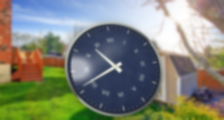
10:41
